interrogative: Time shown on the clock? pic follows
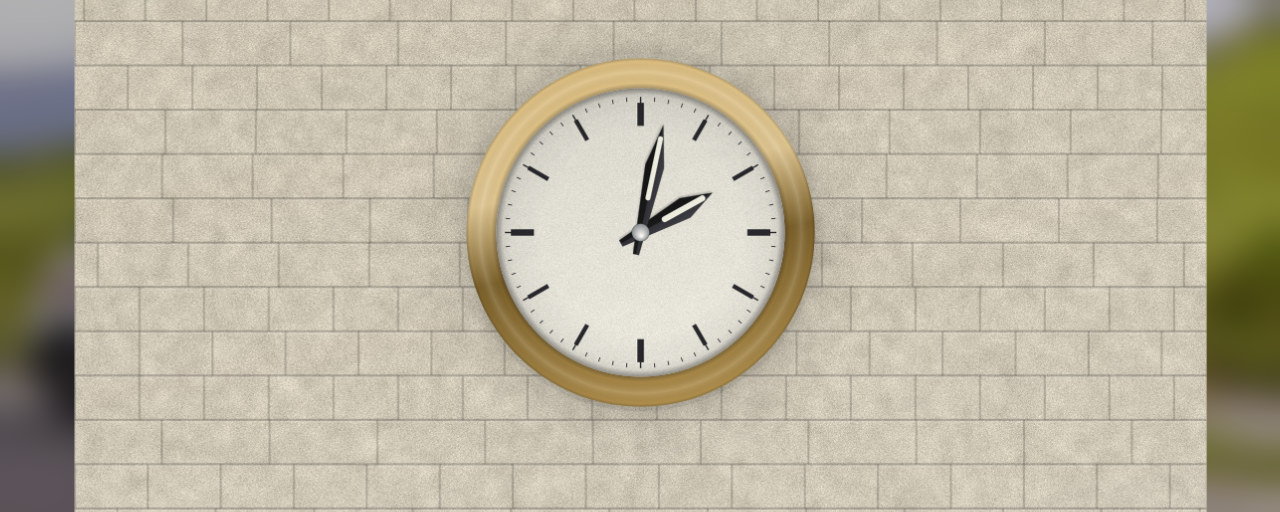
2:02
